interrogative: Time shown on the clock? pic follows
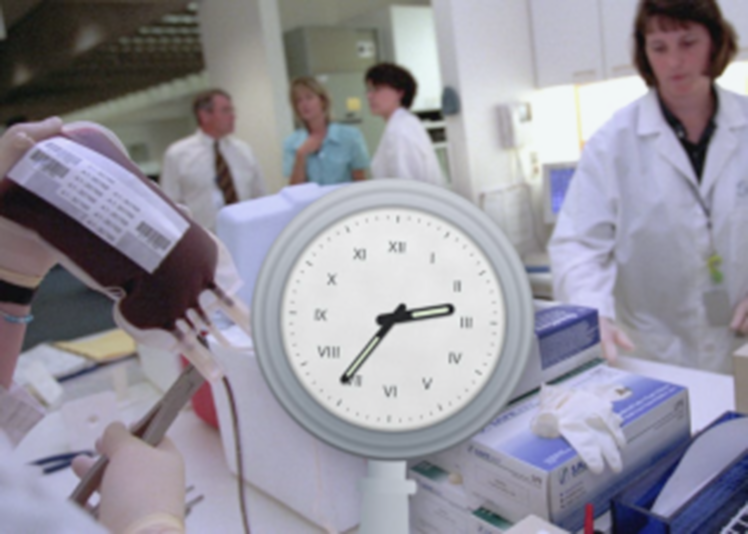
2:36
